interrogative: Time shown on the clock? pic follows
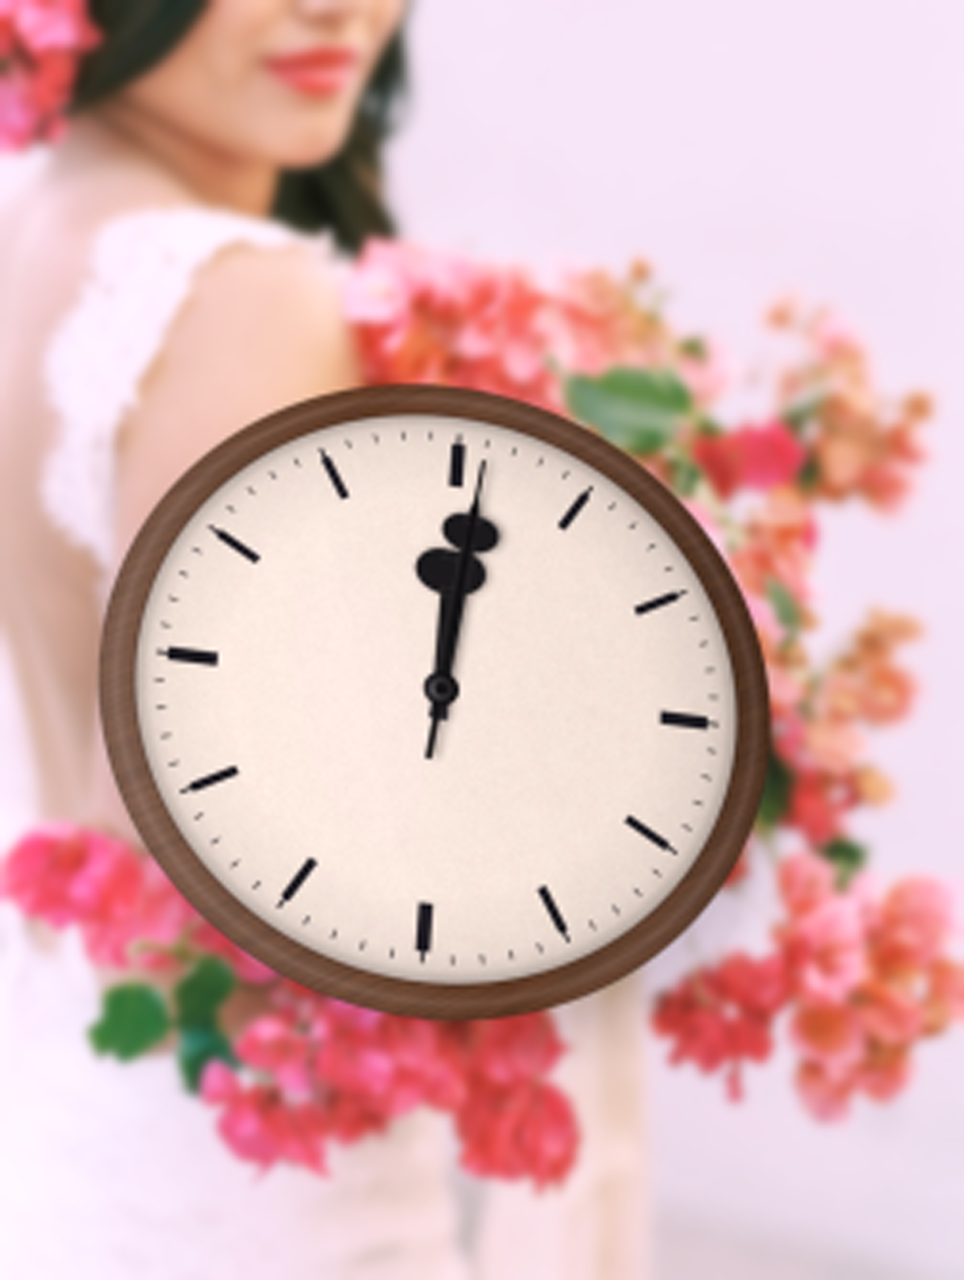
12:01:01
